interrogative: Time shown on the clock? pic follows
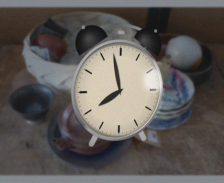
7:58
